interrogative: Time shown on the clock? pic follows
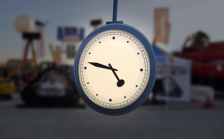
4:47
